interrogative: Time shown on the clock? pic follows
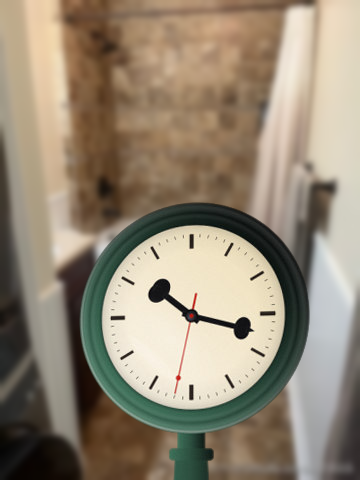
10:17:32
